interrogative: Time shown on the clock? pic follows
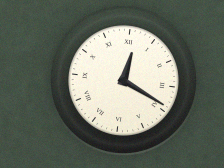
12:19
